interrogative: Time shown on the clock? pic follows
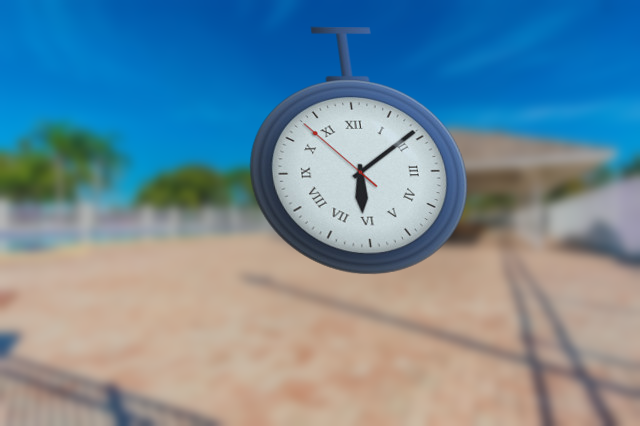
6:08:53
